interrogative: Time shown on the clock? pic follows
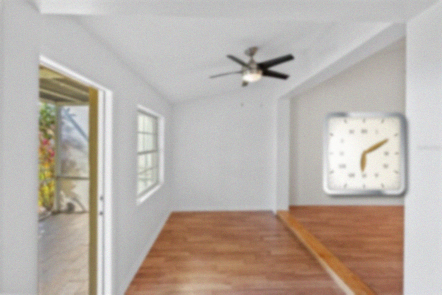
6:10
